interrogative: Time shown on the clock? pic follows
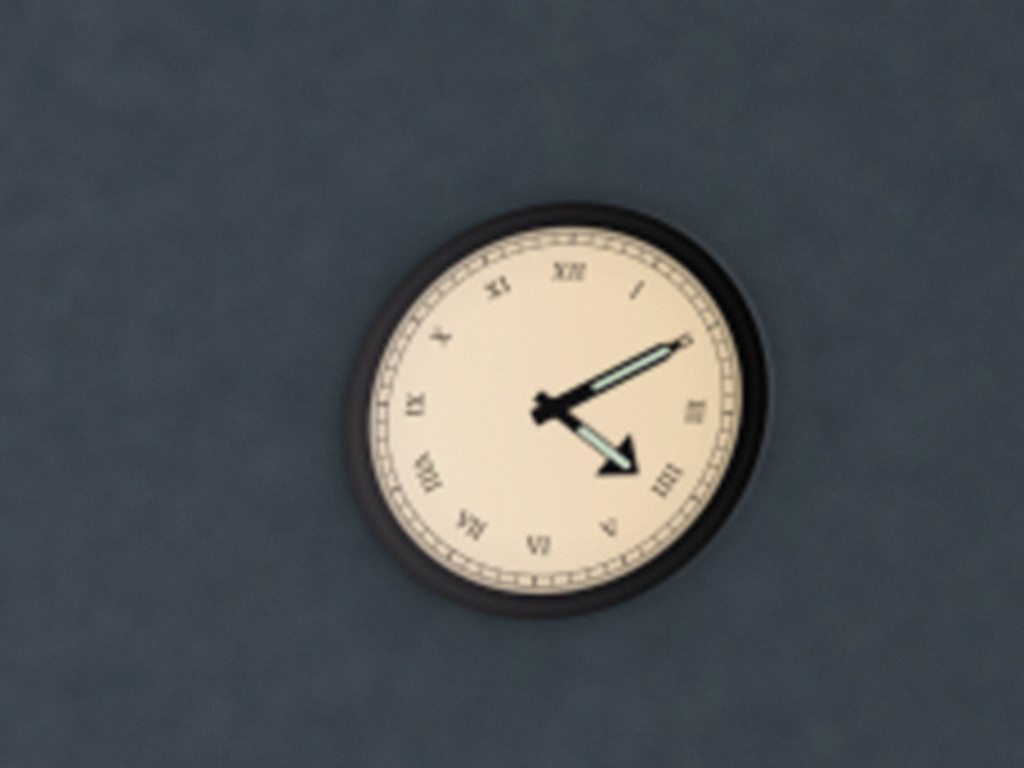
4:10
